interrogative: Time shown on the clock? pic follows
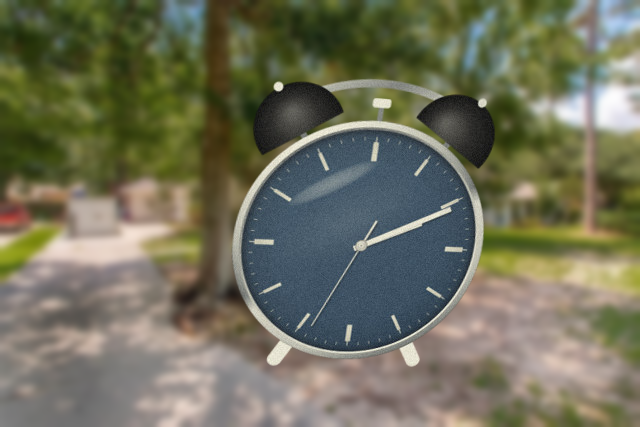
2:10:34
